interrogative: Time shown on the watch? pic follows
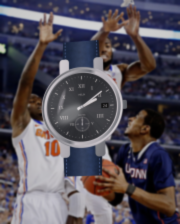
2:09
